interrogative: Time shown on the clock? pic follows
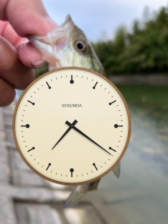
7:21
